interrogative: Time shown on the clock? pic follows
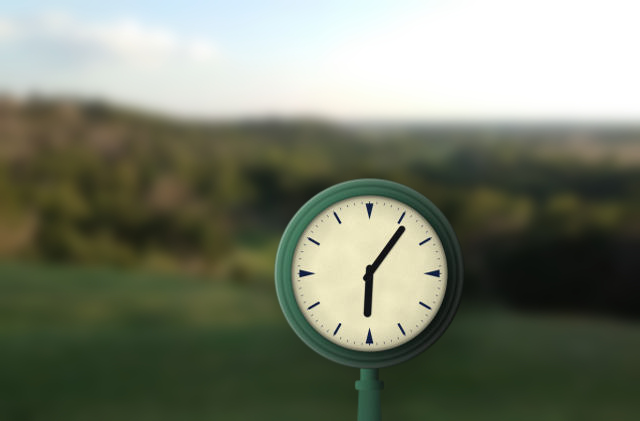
6:06
